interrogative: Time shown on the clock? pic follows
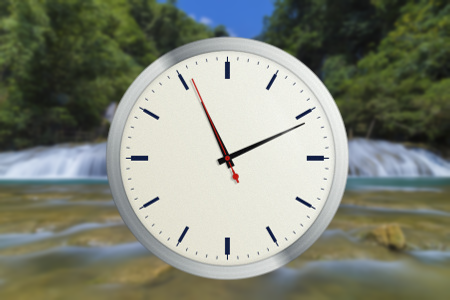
11:10:56
